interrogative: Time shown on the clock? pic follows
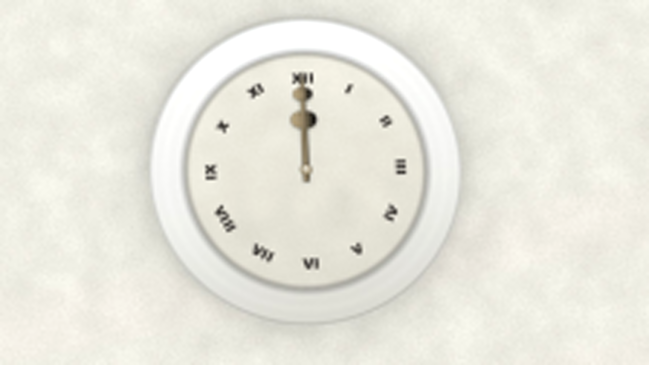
12:00
